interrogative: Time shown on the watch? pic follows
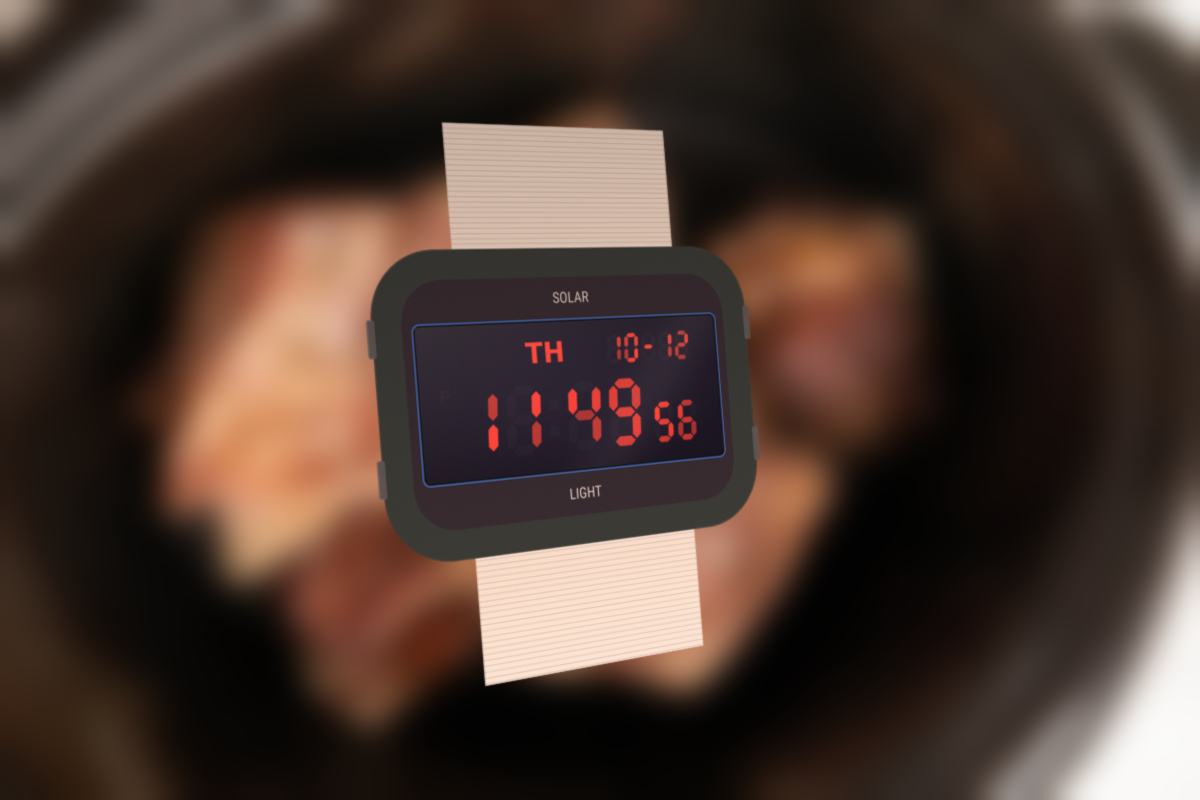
11:49:56
